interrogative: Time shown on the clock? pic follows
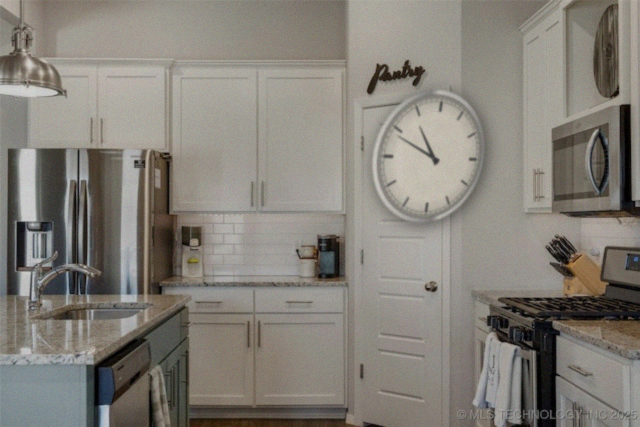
10:49
